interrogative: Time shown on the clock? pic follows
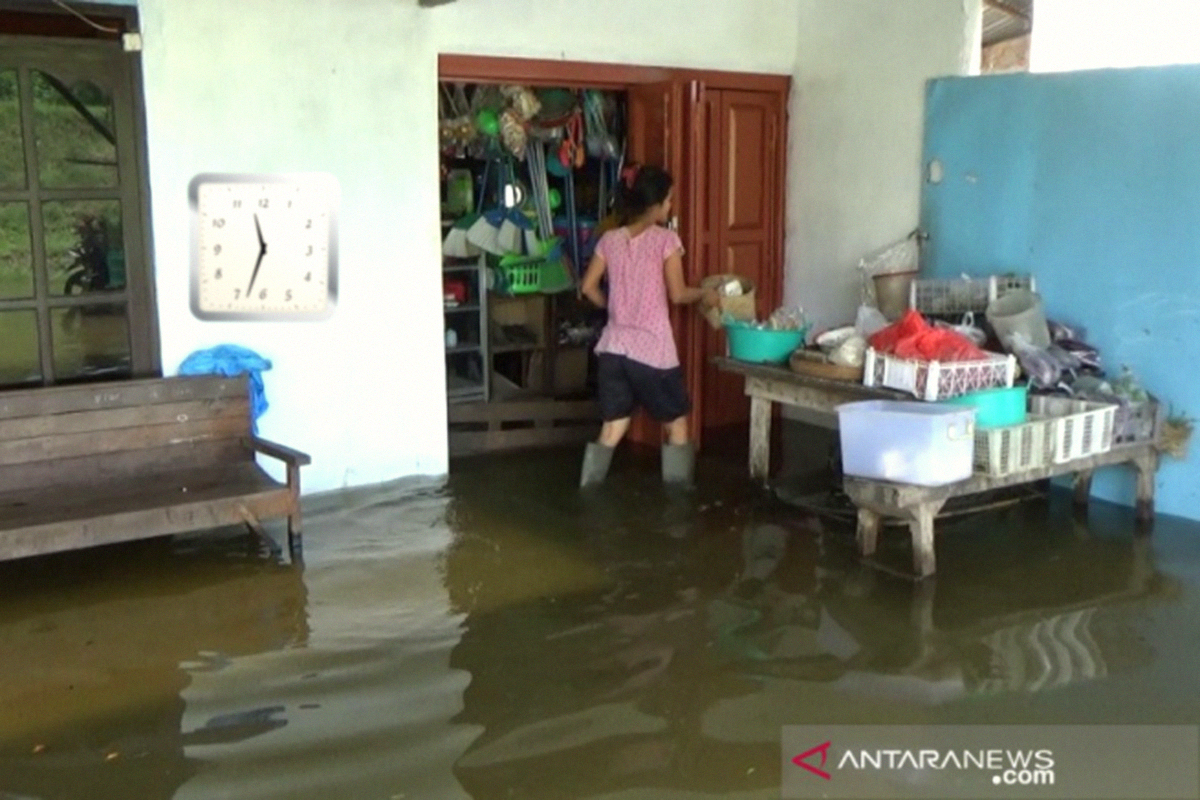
11:33
